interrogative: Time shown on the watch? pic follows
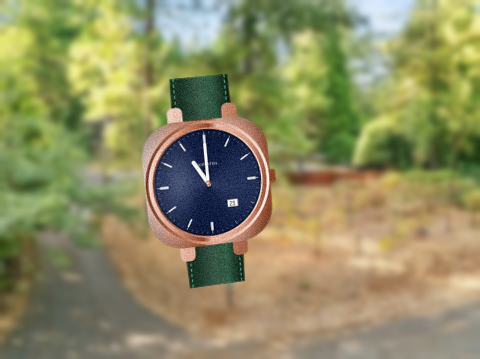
11:00
